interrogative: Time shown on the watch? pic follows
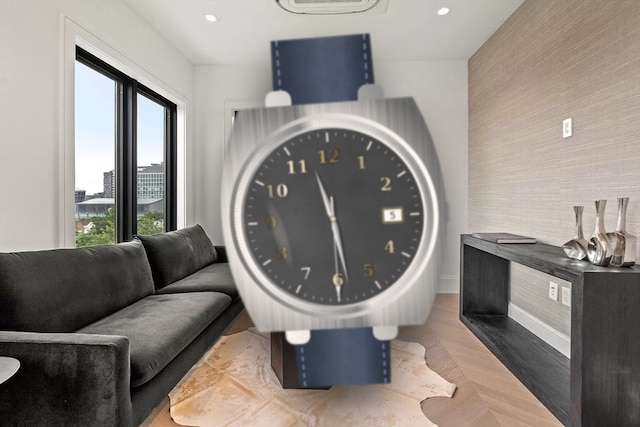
11:28:30
